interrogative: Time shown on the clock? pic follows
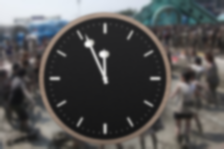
11:56
